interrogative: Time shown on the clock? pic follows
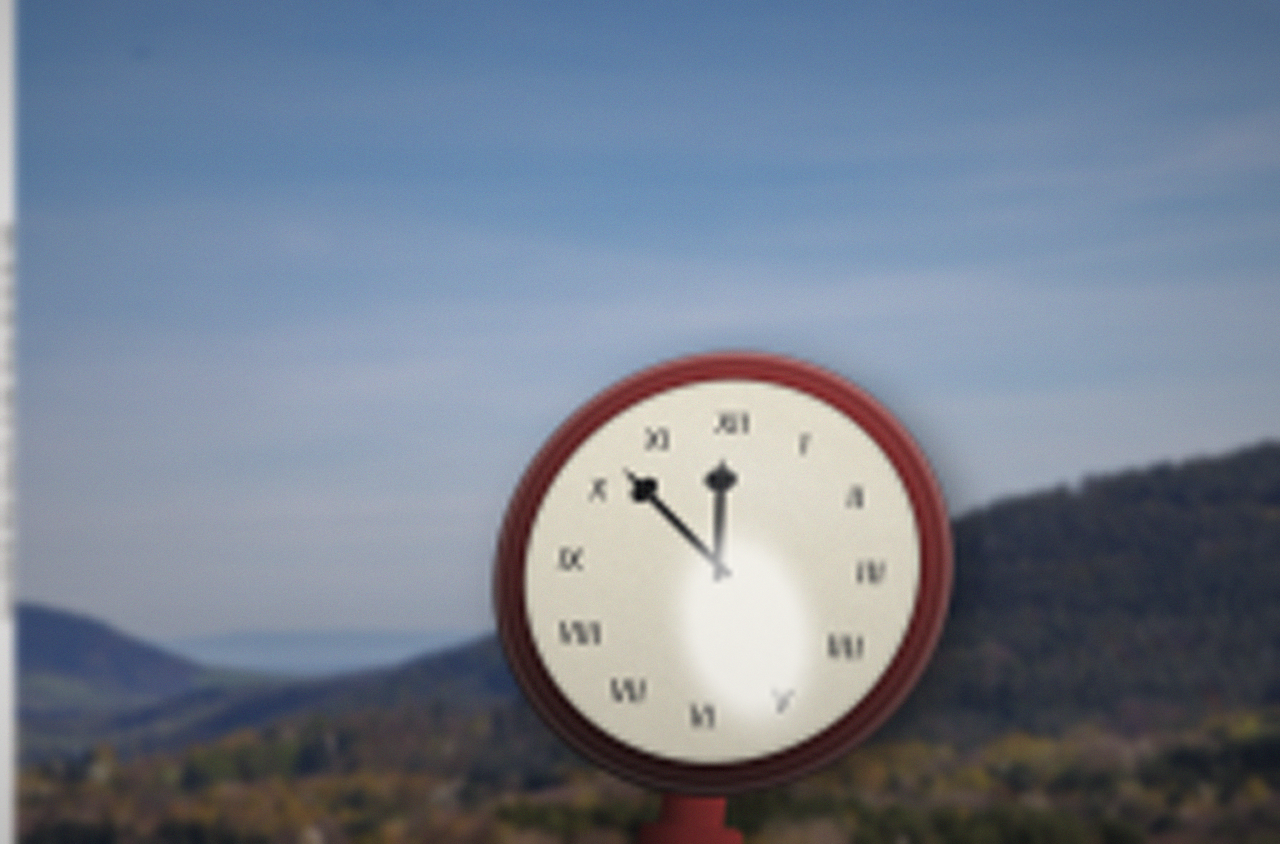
11:52
